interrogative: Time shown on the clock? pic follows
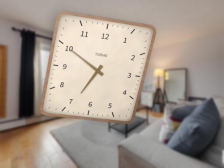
6:50
